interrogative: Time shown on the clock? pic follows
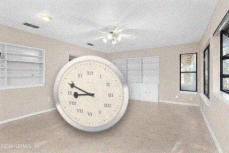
8:49
